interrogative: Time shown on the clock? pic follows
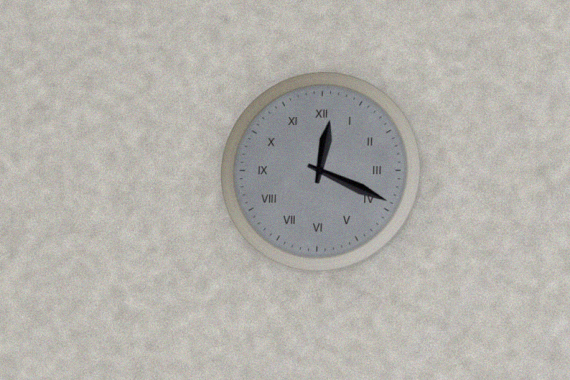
12:19
